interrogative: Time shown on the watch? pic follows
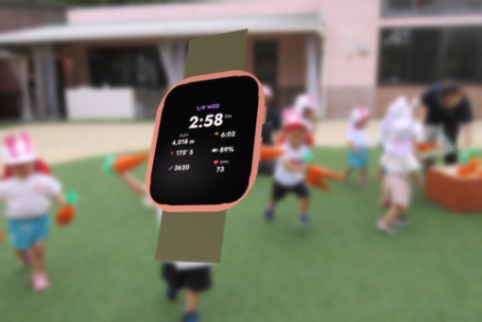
2:58
